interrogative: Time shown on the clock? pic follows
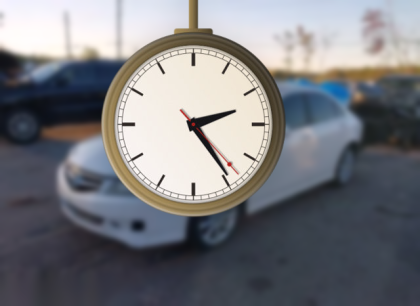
2:24:23
